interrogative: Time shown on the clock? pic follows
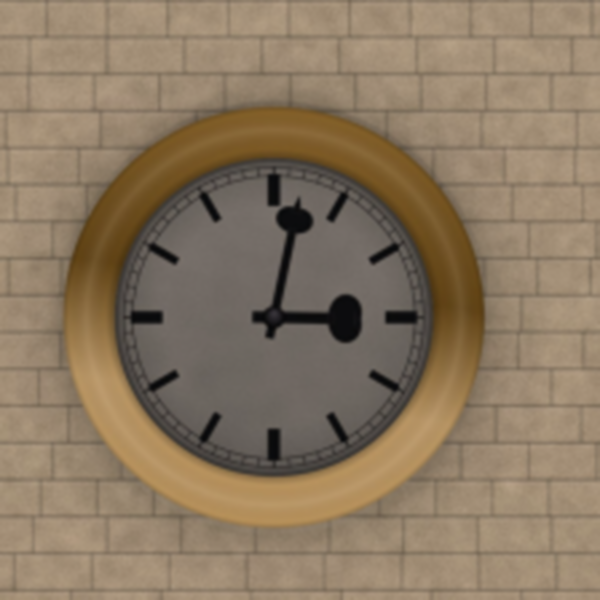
3:02
